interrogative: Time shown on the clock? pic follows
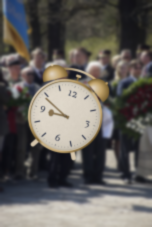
8:49
